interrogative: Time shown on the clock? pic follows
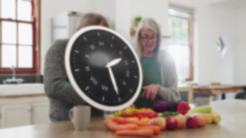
2:30
